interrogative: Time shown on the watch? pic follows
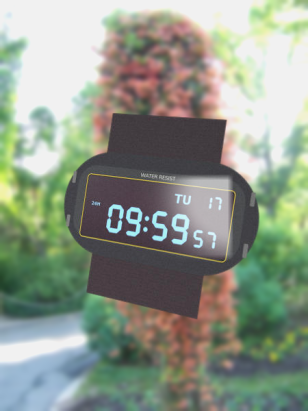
9:59:57
